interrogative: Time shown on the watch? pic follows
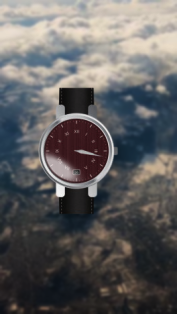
3:17
